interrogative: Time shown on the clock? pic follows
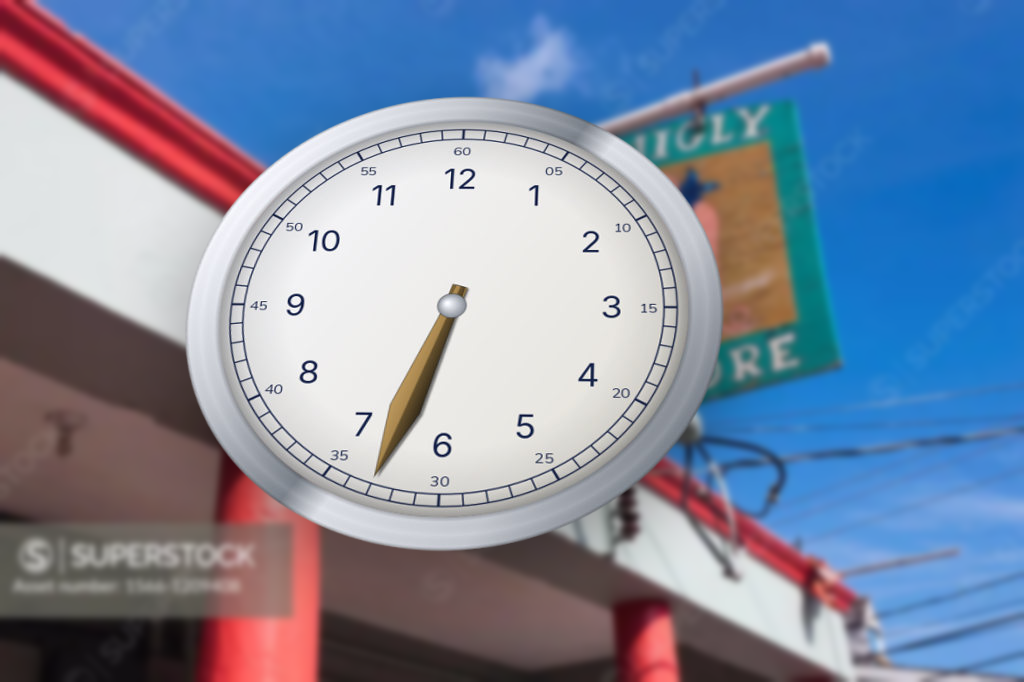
6:33
